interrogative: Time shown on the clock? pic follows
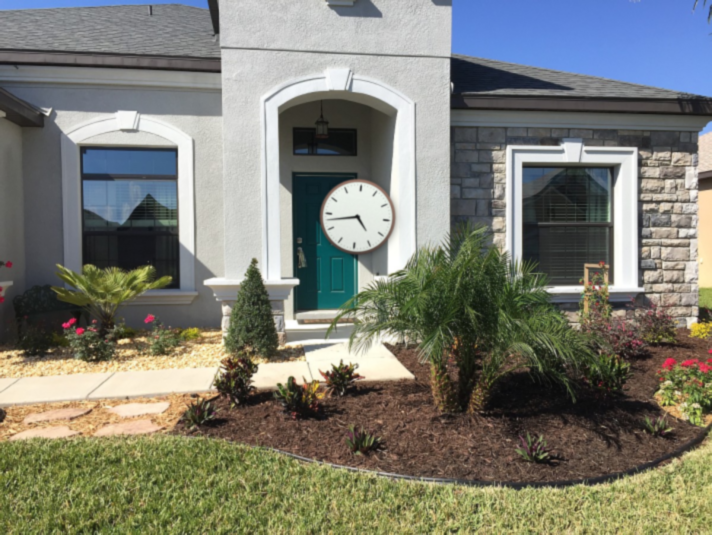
4:43
